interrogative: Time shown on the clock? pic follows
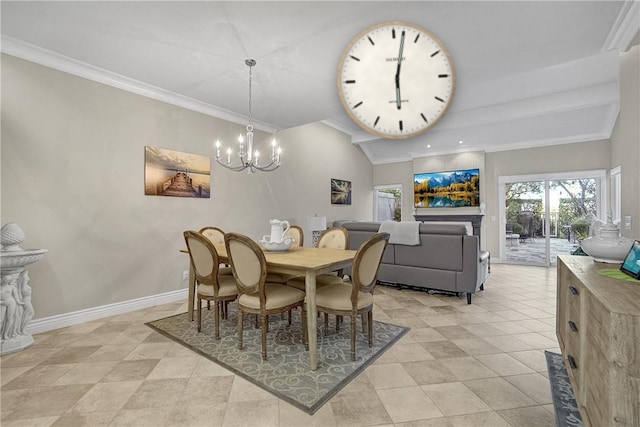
6:02
